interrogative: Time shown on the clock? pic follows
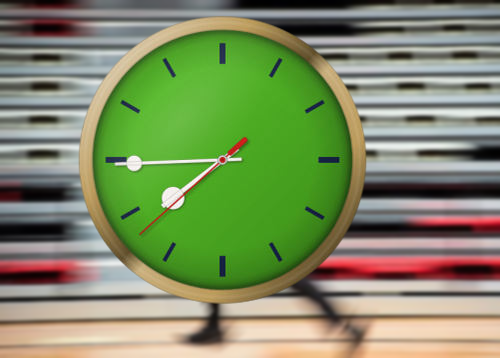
7:44:38
